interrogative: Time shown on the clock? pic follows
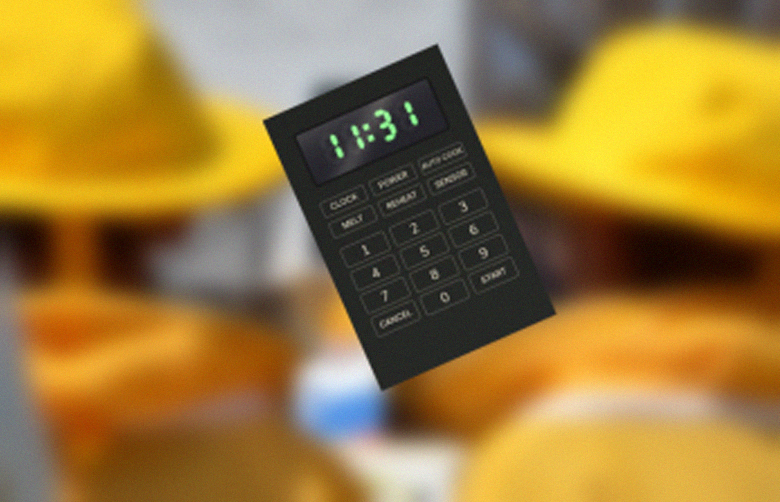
11:31
